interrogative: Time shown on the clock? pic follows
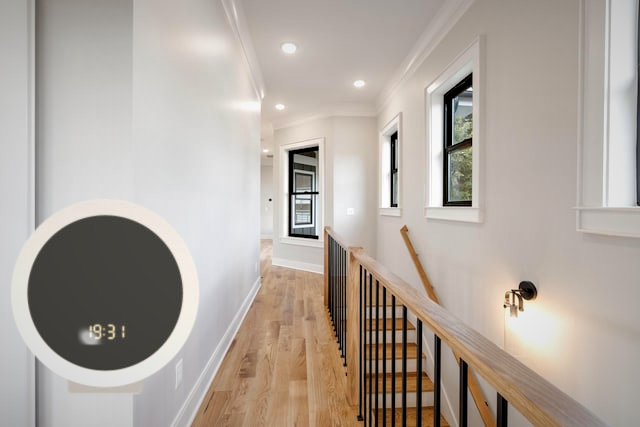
19:31
